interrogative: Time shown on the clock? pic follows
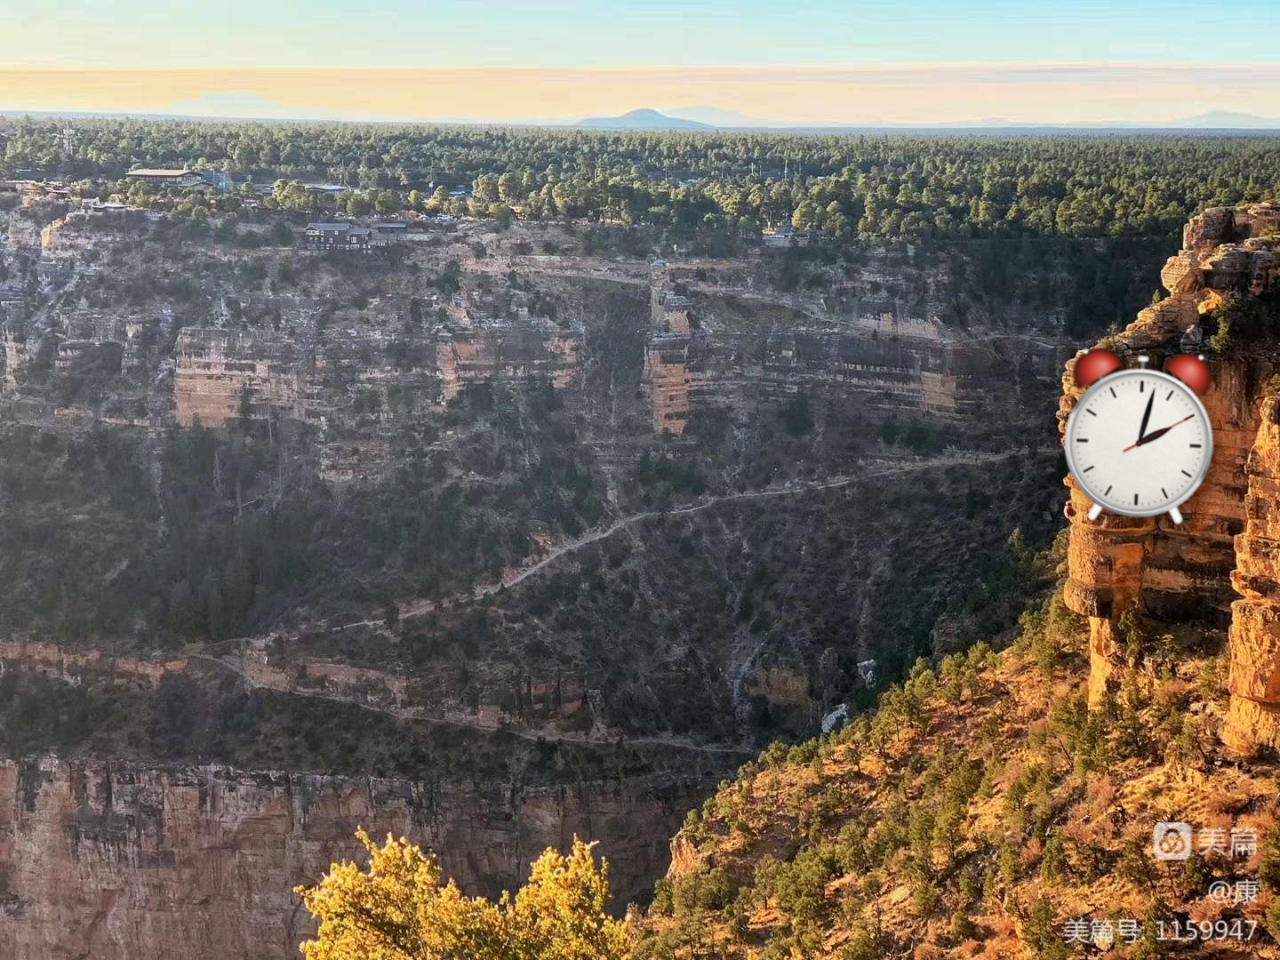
2:02:10
